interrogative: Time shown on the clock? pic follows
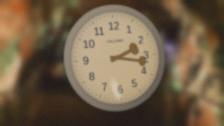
2:17
